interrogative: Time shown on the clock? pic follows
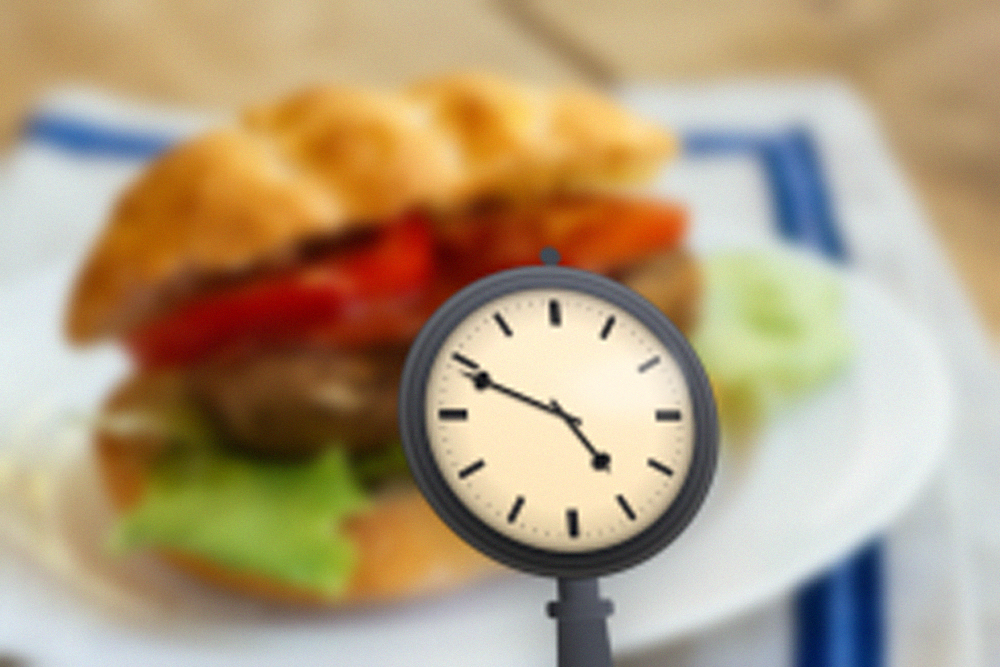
4:49
